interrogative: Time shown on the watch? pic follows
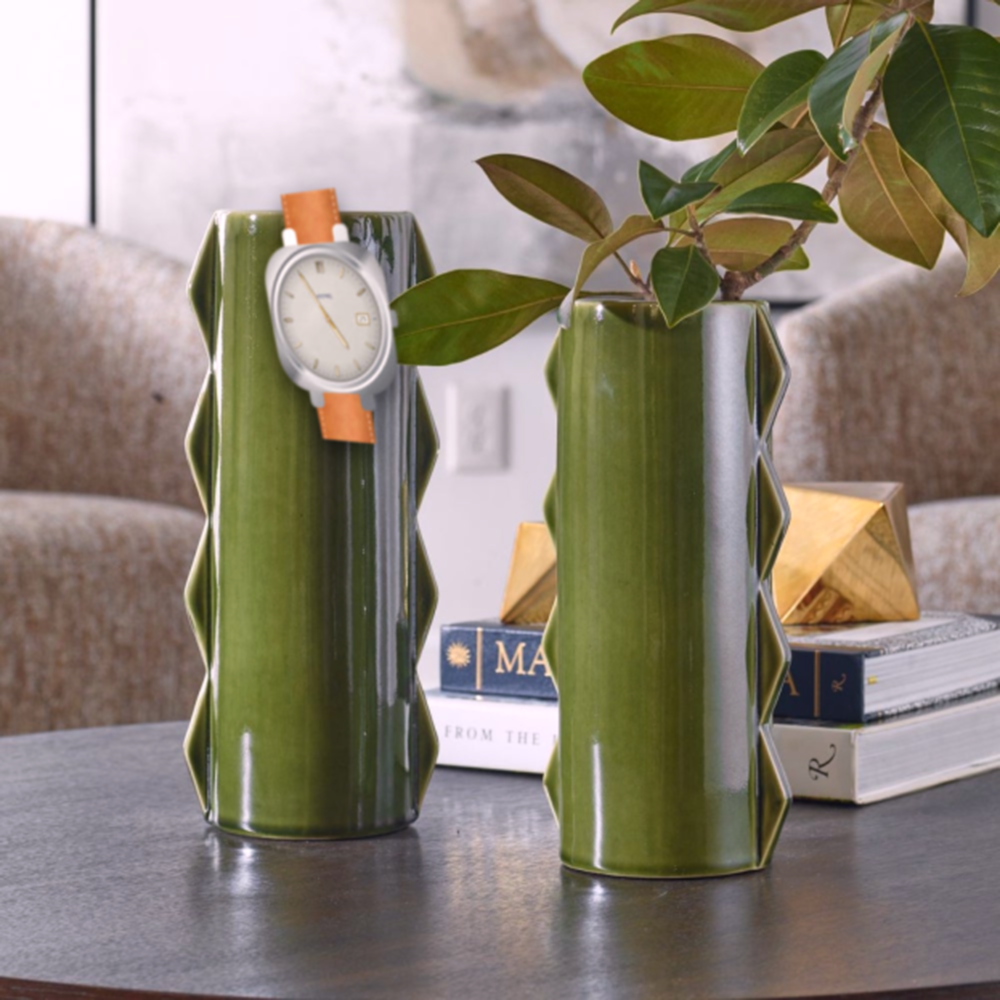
4:55
